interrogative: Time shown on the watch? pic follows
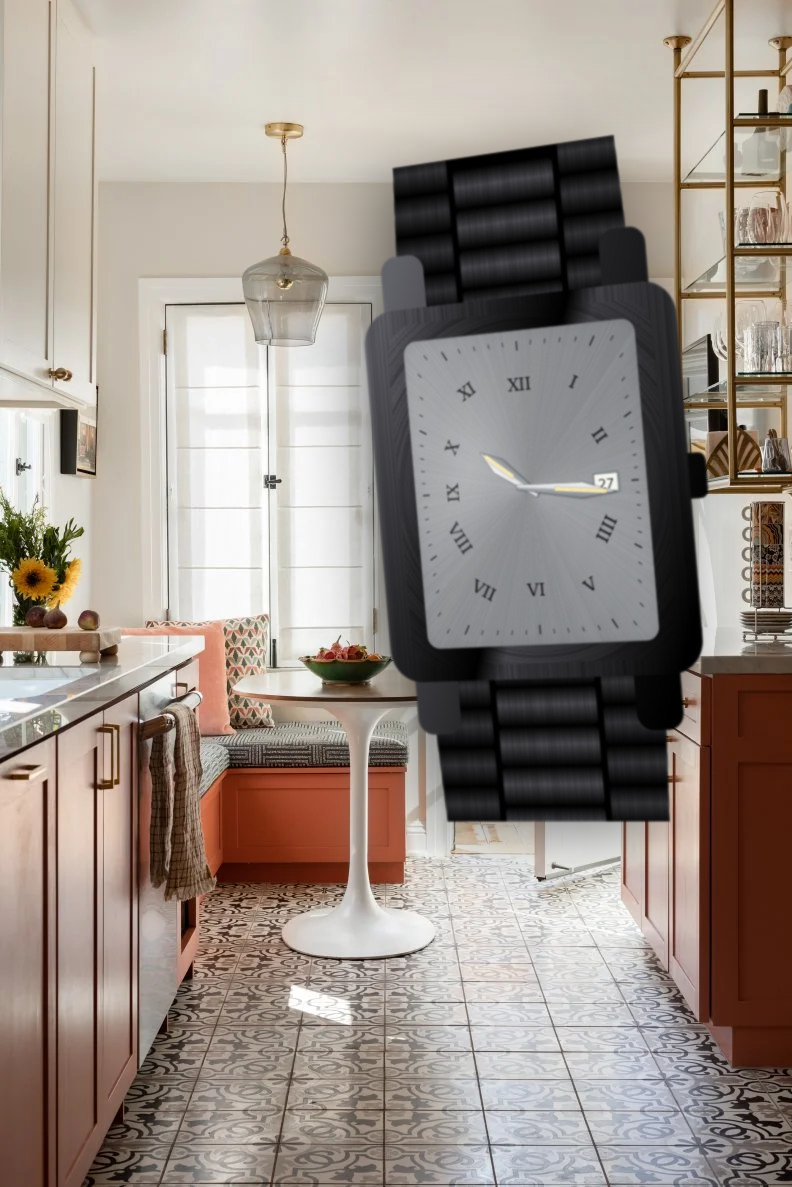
10:16
